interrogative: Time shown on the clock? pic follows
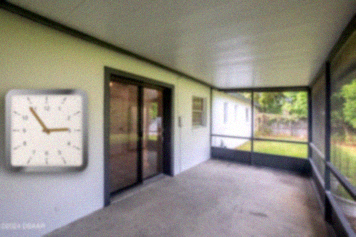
2:54
